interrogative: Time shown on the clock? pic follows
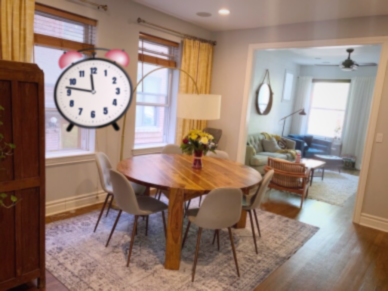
11:47
